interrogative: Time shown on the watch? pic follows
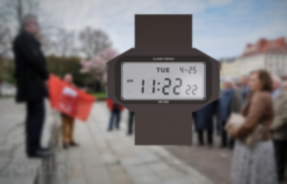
11:22:22
